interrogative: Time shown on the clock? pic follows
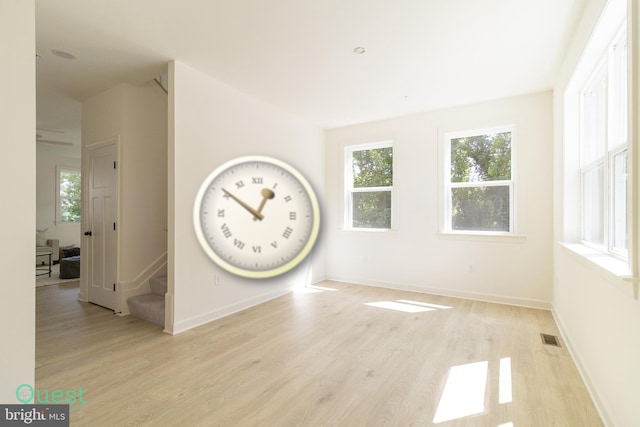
12:51
